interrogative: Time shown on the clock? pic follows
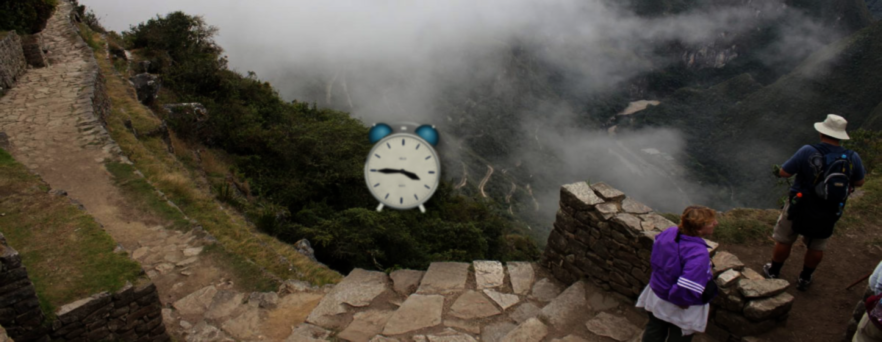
3:45
